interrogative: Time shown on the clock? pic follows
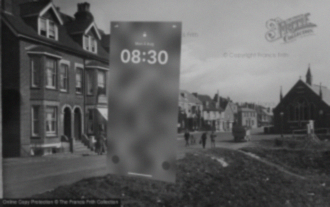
8:30
